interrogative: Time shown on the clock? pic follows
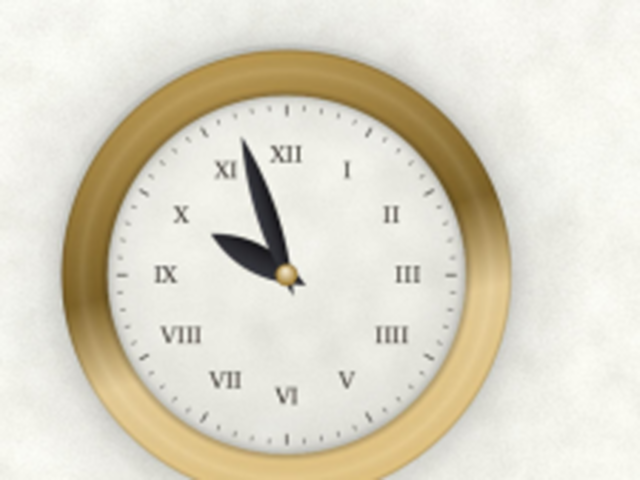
9:57
